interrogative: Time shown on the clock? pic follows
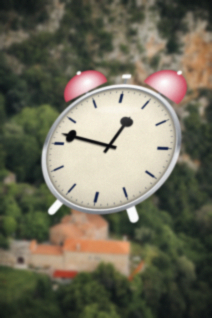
12:47
